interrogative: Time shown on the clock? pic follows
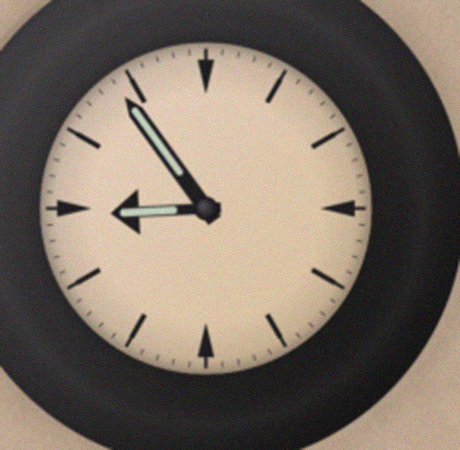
8:54
